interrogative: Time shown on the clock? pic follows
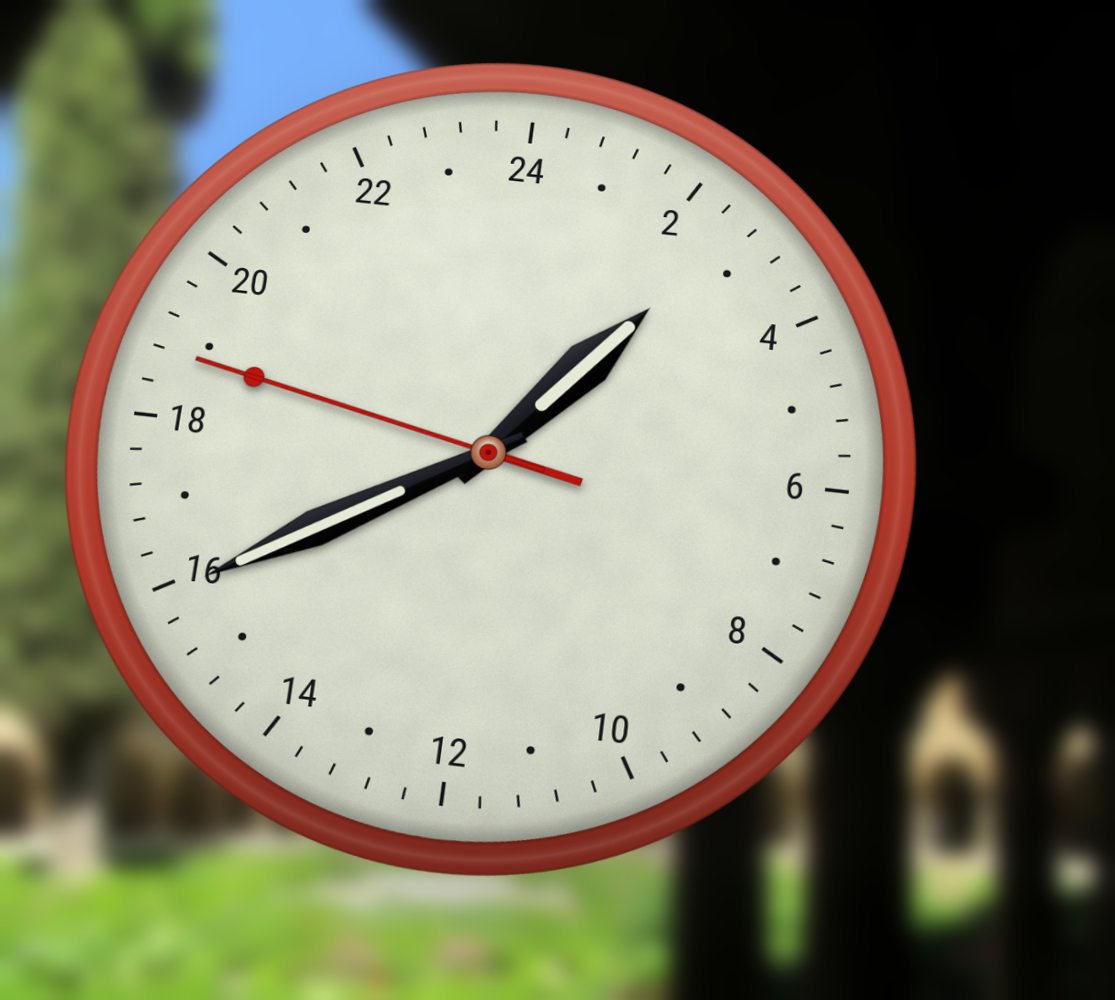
2:39:47
